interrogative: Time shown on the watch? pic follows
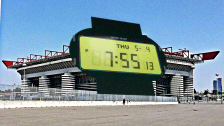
7:55:13
